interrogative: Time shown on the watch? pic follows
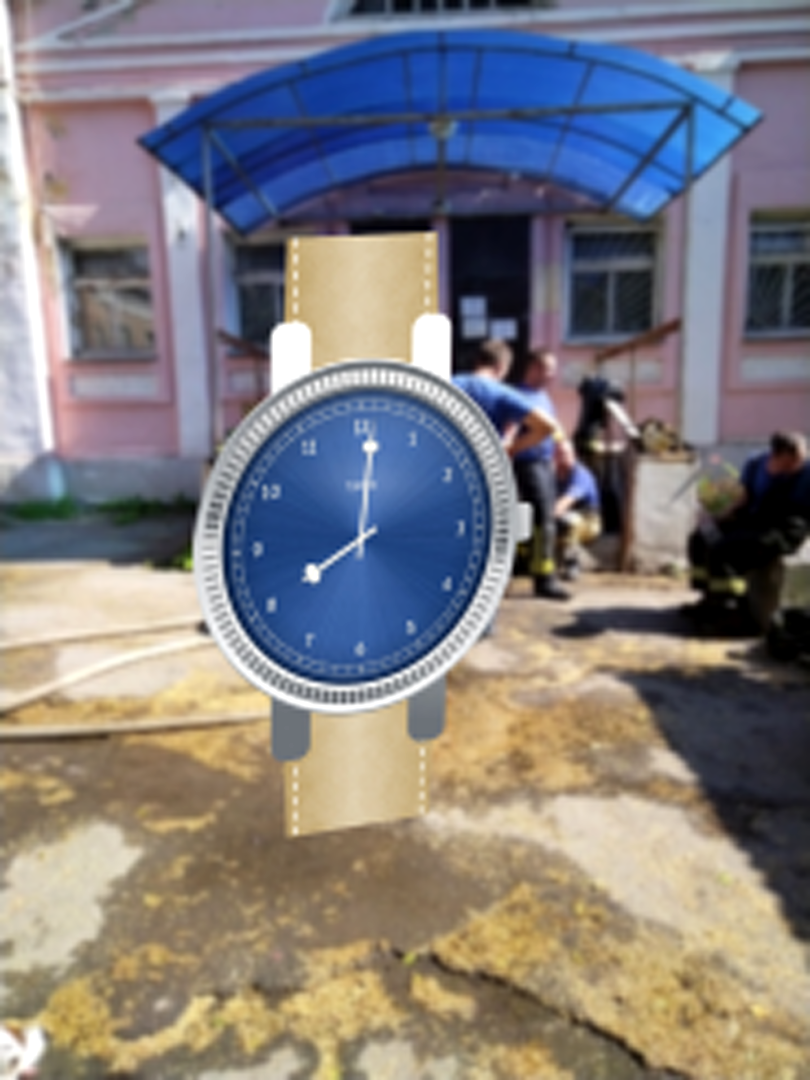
8:01
